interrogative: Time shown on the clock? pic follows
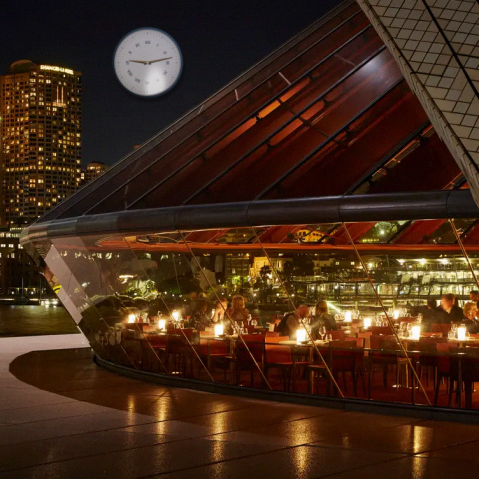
9:13
